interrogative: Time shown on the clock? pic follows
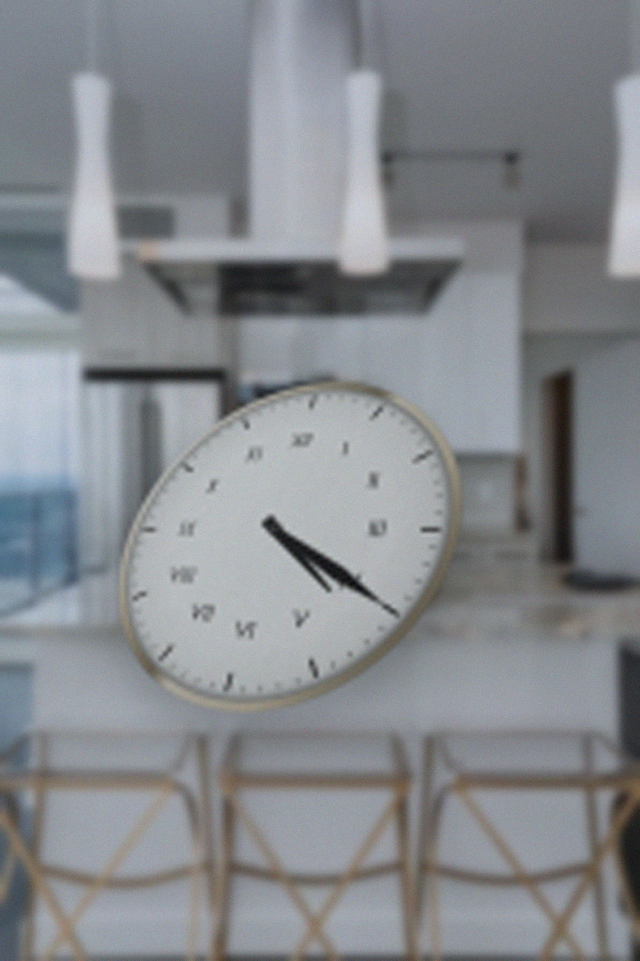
4:20
